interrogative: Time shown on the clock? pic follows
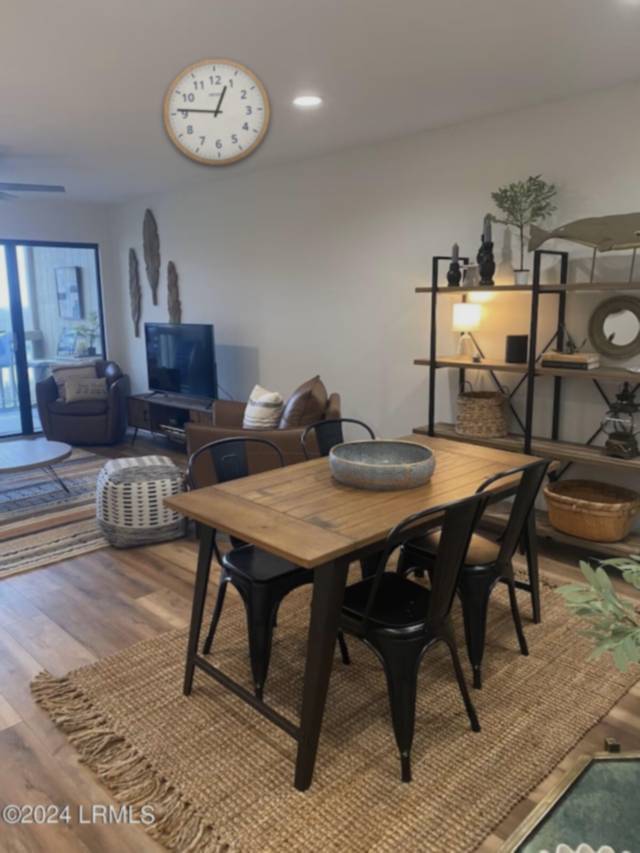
12:46
